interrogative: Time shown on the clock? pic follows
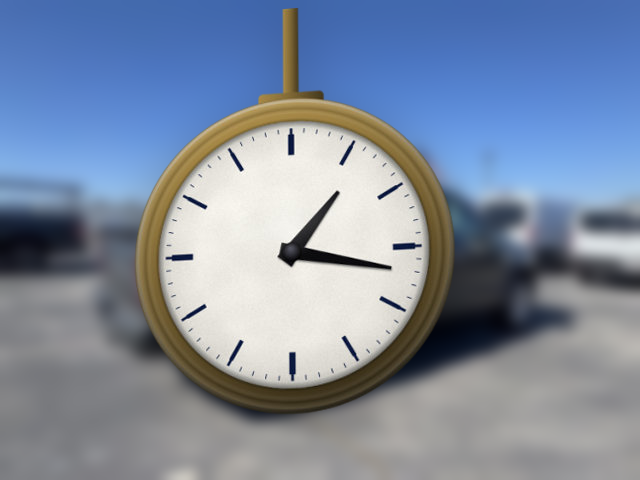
1:17
